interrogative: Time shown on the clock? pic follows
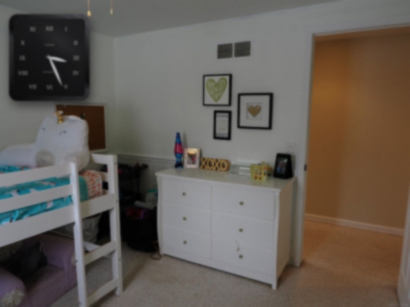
3:26
